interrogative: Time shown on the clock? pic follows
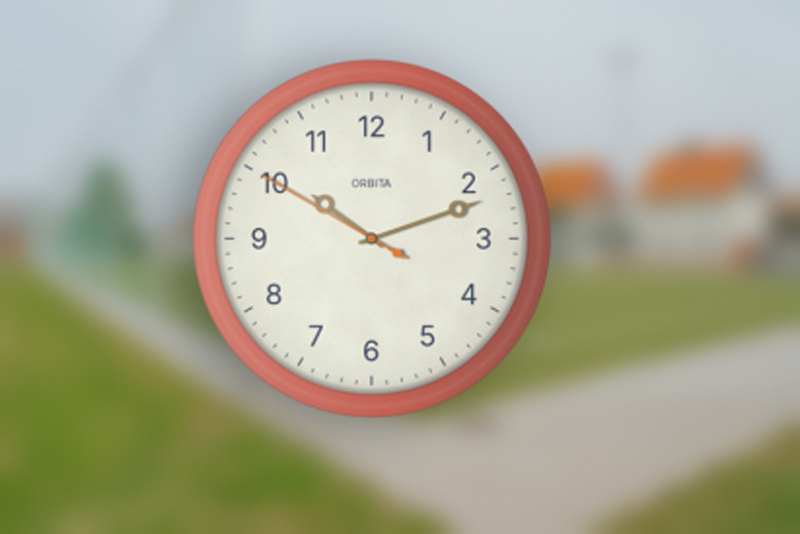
10:11:50
